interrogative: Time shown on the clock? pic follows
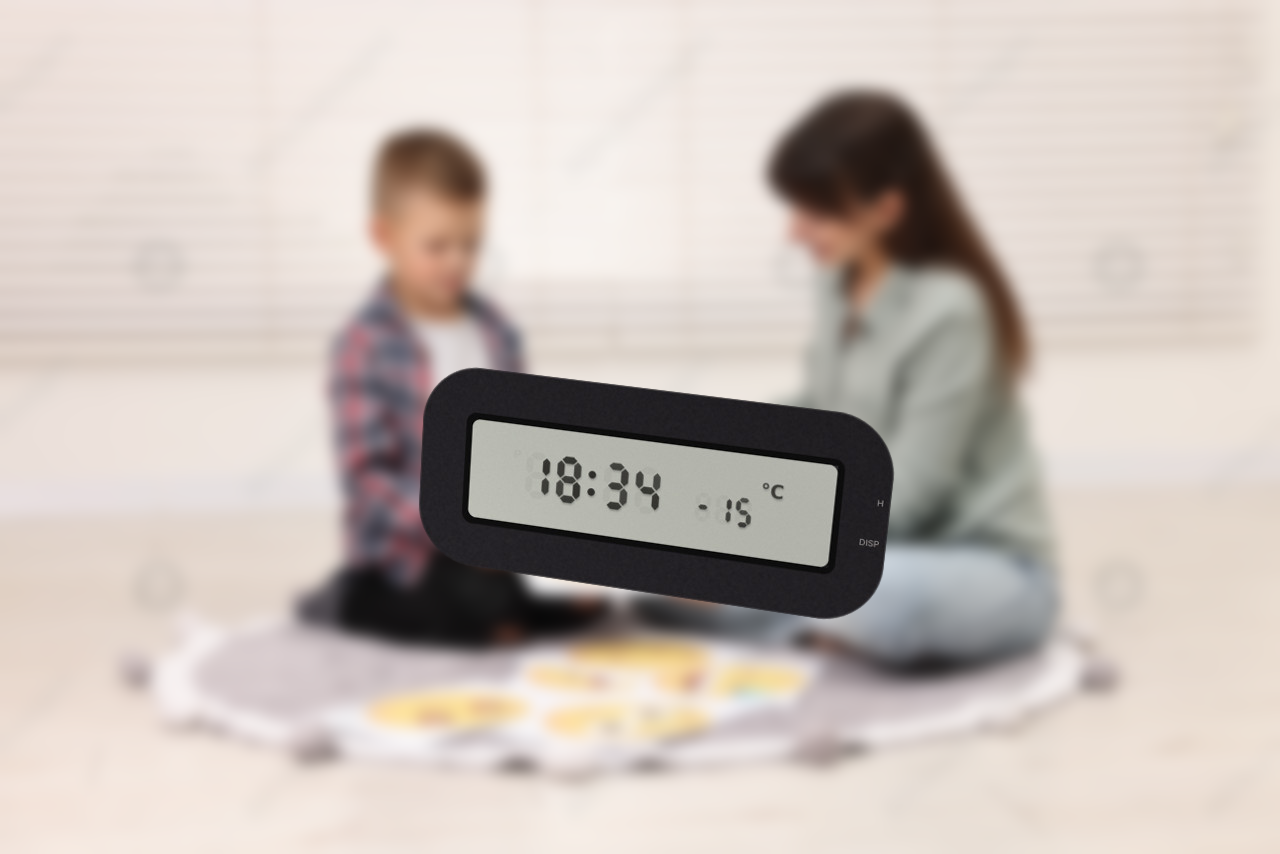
18:34
